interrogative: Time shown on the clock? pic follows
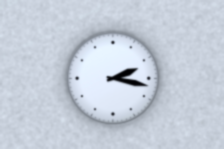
2:17
